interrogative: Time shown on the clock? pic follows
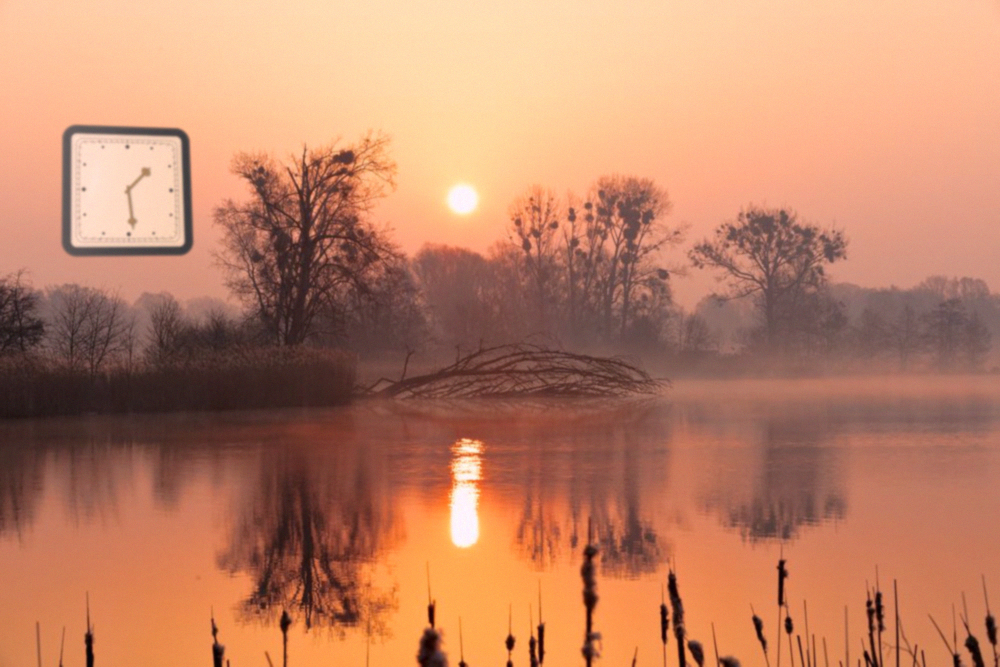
1:29
